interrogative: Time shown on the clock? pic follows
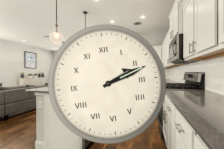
2:12
